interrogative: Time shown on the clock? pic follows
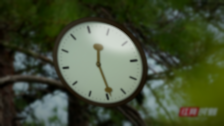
12:29
